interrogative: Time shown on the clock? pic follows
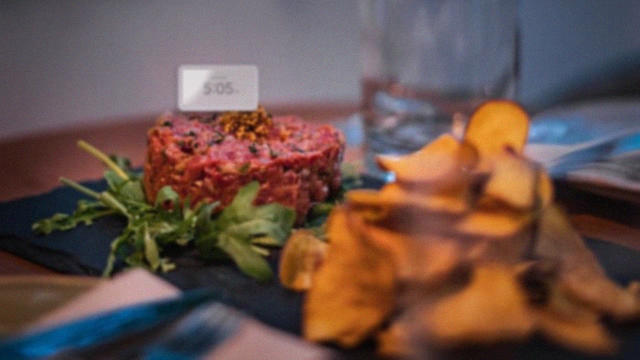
5:05
